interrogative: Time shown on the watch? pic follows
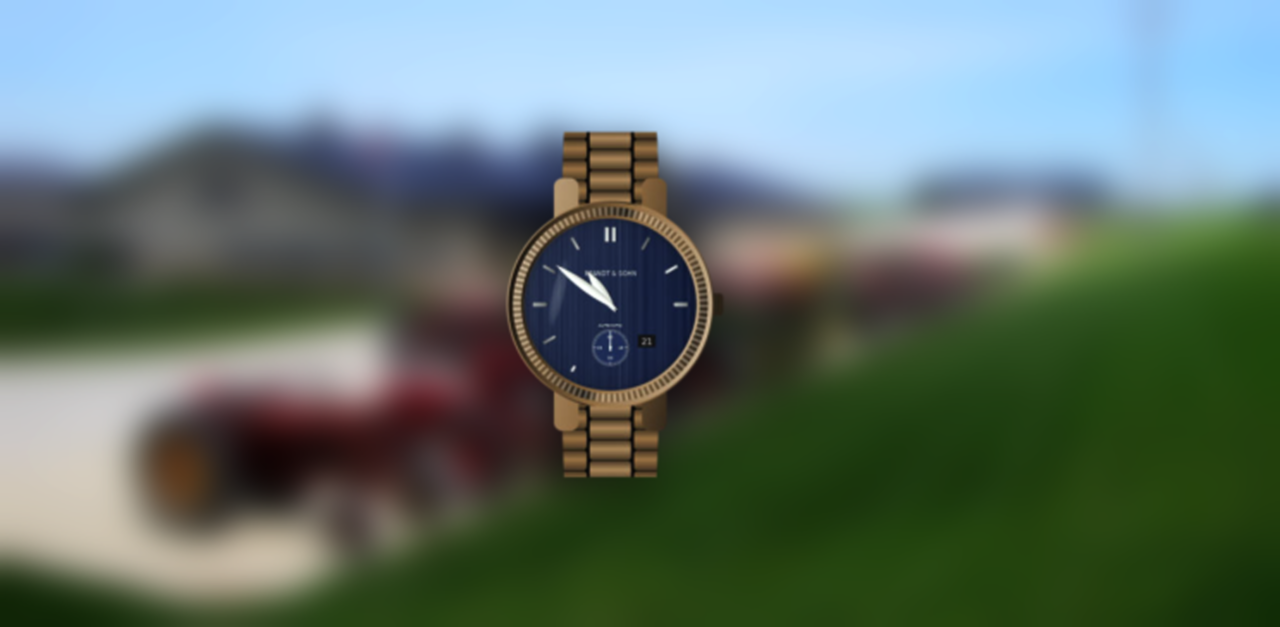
10:51
